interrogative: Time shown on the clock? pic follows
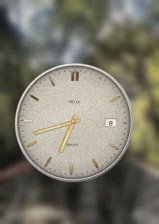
6:42
